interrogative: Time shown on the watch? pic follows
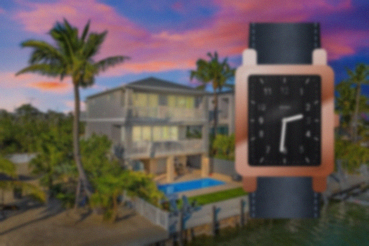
2:31
